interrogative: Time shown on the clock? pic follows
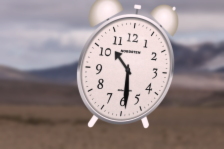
10:29
